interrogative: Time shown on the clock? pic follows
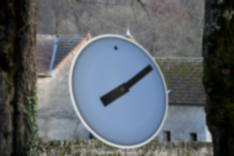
8:10
